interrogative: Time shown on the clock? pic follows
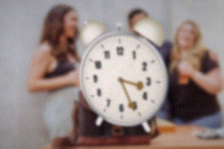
3:26
